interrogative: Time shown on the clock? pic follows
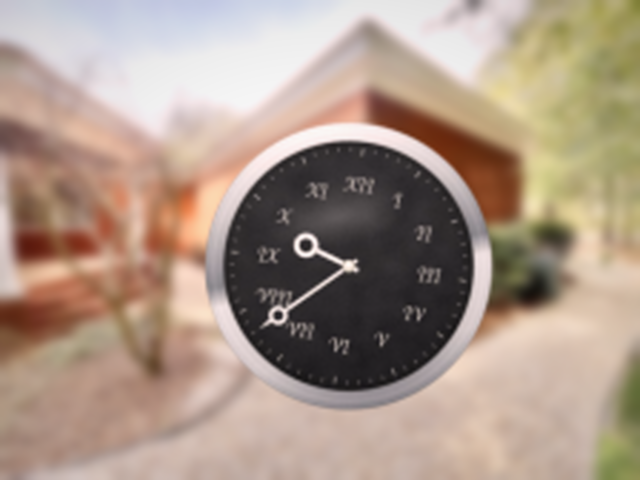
9:38
